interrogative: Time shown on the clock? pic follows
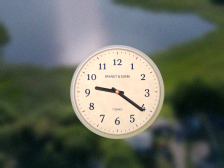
9:21
